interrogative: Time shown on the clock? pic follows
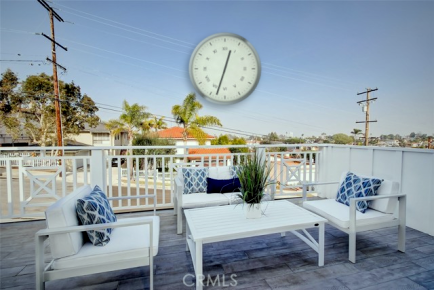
12:33
